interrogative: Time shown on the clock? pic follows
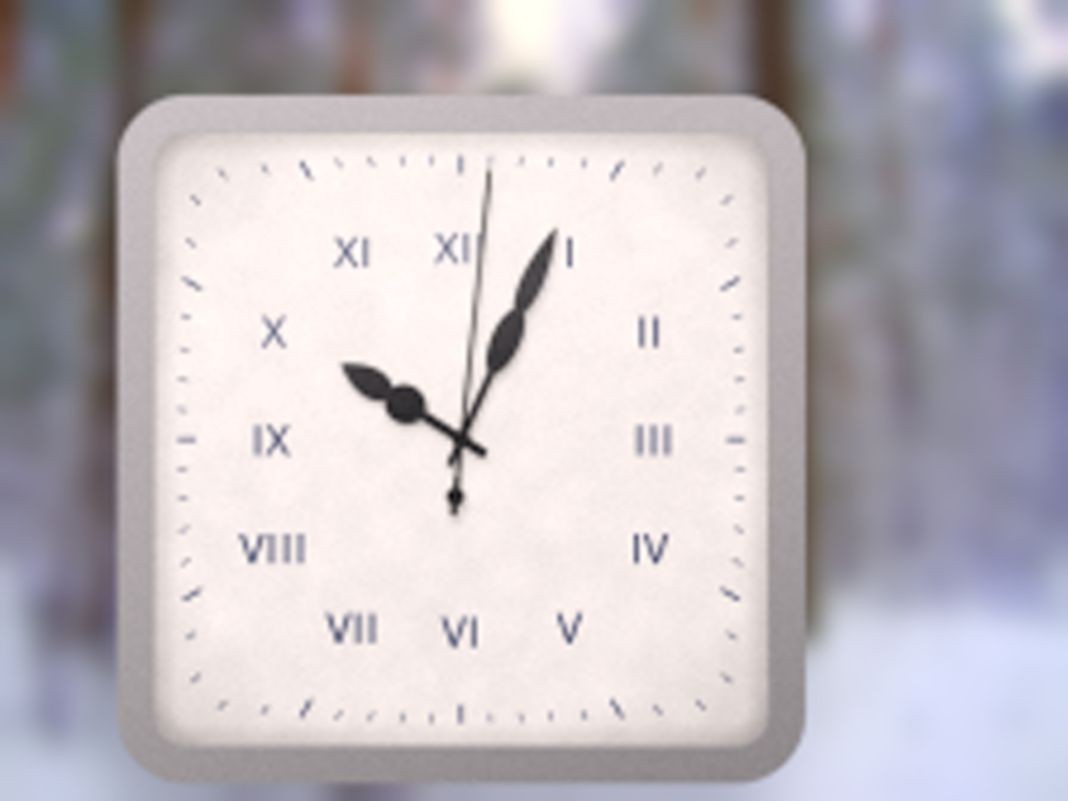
10:04:01
